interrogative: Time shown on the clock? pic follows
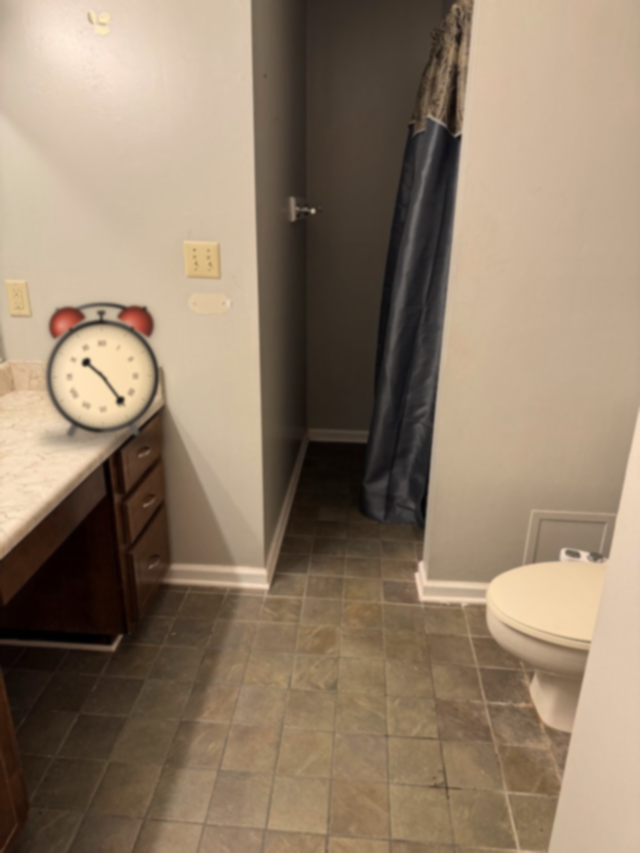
10:24
